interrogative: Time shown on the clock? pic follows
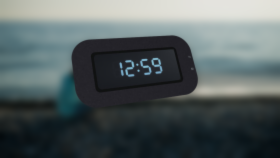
12:59
